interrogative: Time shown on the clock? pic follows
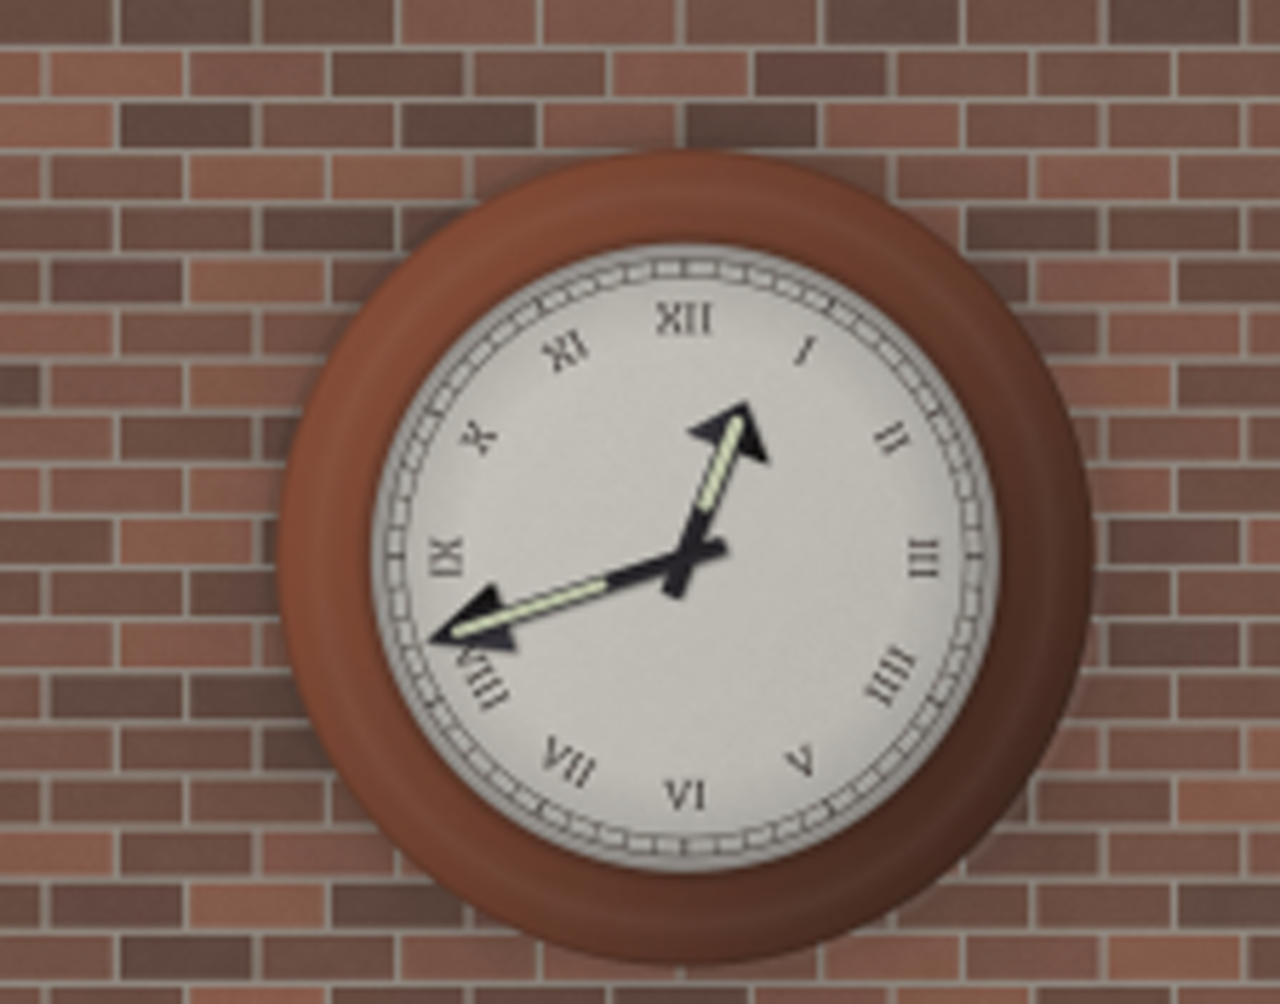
12:42
